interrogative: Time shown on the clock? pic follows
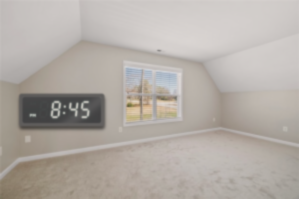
8:45
